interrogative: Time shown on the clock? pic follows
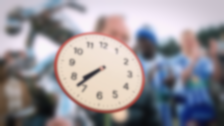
7:37
